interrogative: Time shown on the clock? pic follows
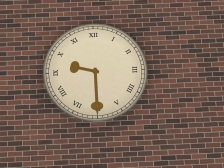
9:30
